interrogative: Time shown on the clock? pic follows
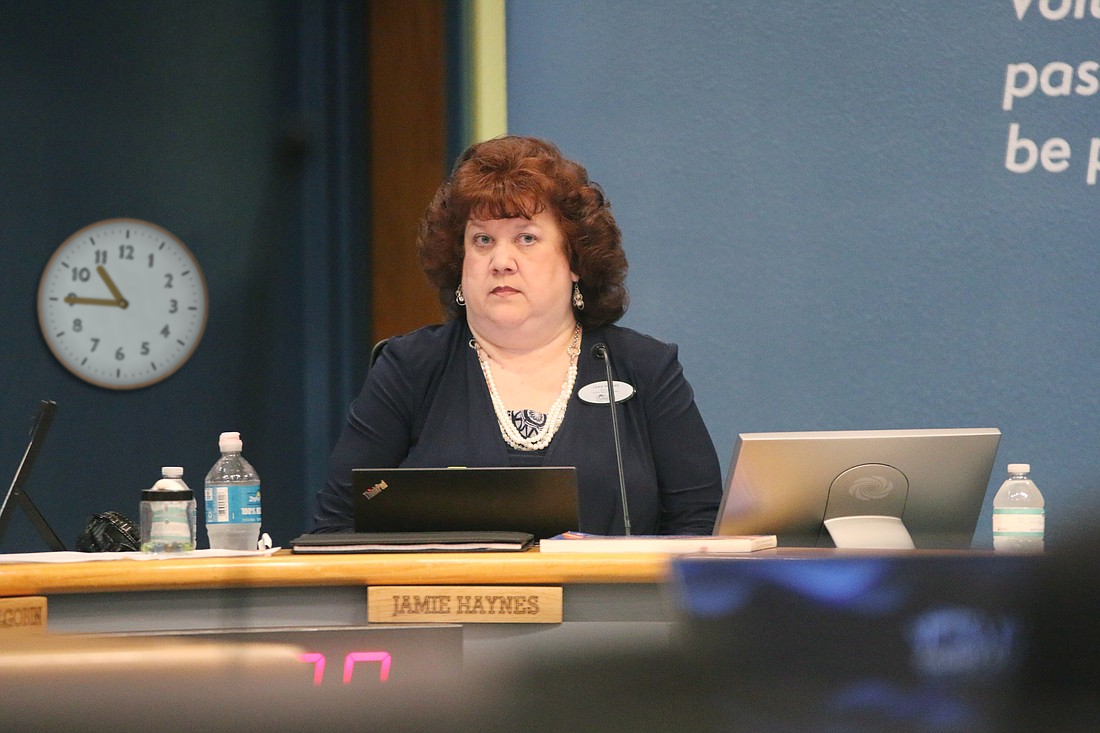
10:45
